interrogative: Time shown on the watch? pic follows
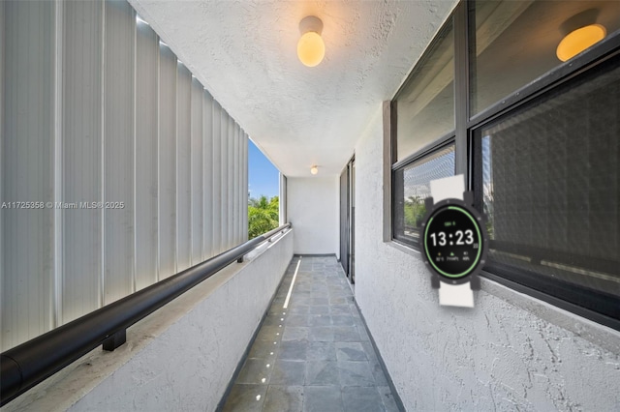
13:23
